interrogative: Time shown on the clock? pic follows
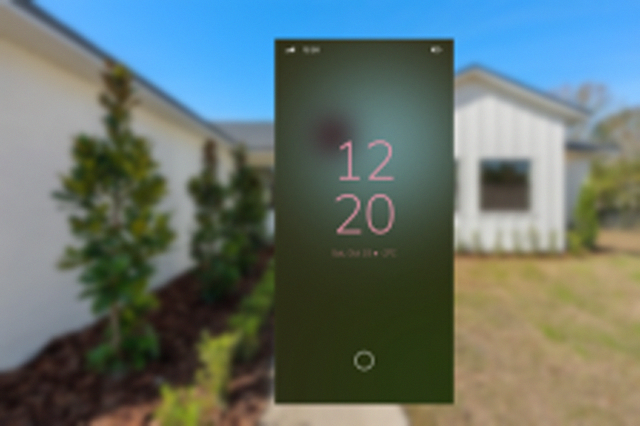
12:20
